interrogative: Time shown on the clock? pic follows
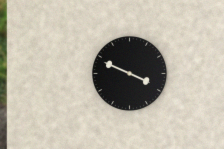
3:49
